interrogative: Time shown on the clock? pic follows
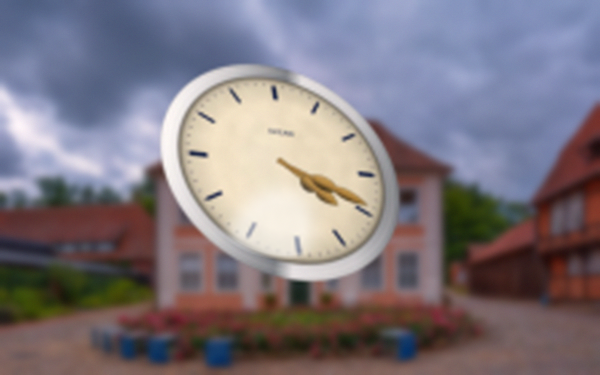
4:19
